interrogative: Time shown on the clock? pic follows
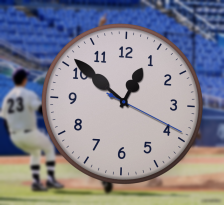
12:51:19
